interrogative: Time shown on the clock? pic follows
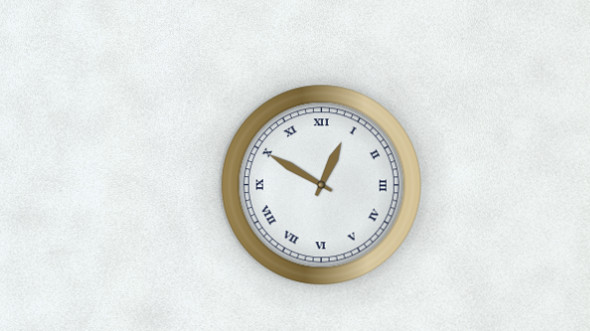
12:50
